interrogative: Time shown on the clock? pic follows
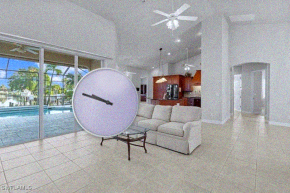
9:48
